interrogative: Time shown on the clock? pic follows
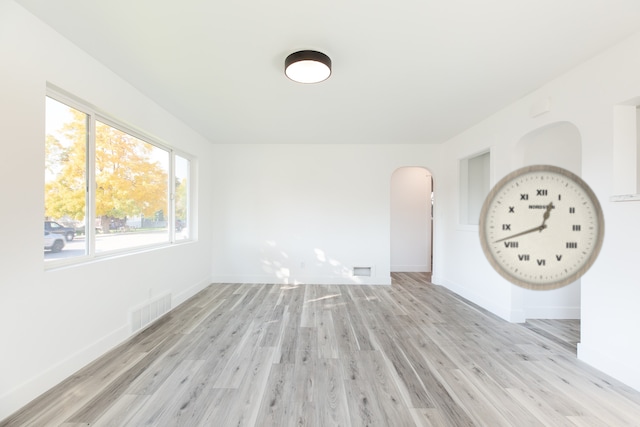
12:42
